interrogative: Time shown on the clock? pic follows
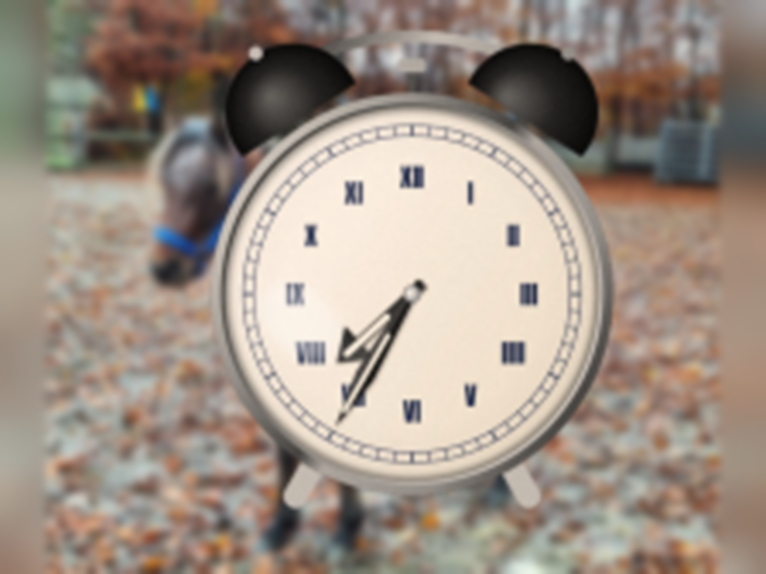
7:35
